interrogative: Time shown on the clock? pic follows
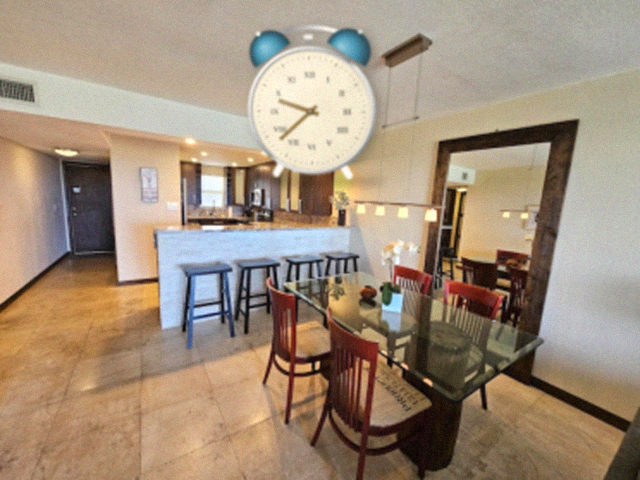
9:38
